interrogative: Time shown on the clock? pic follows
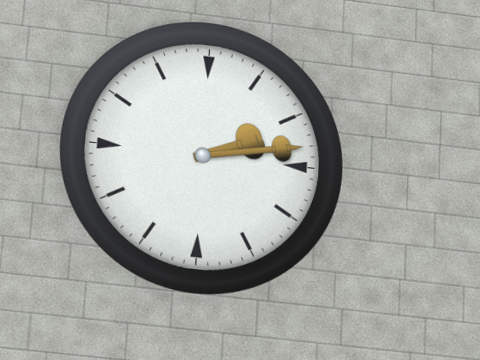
2:13
